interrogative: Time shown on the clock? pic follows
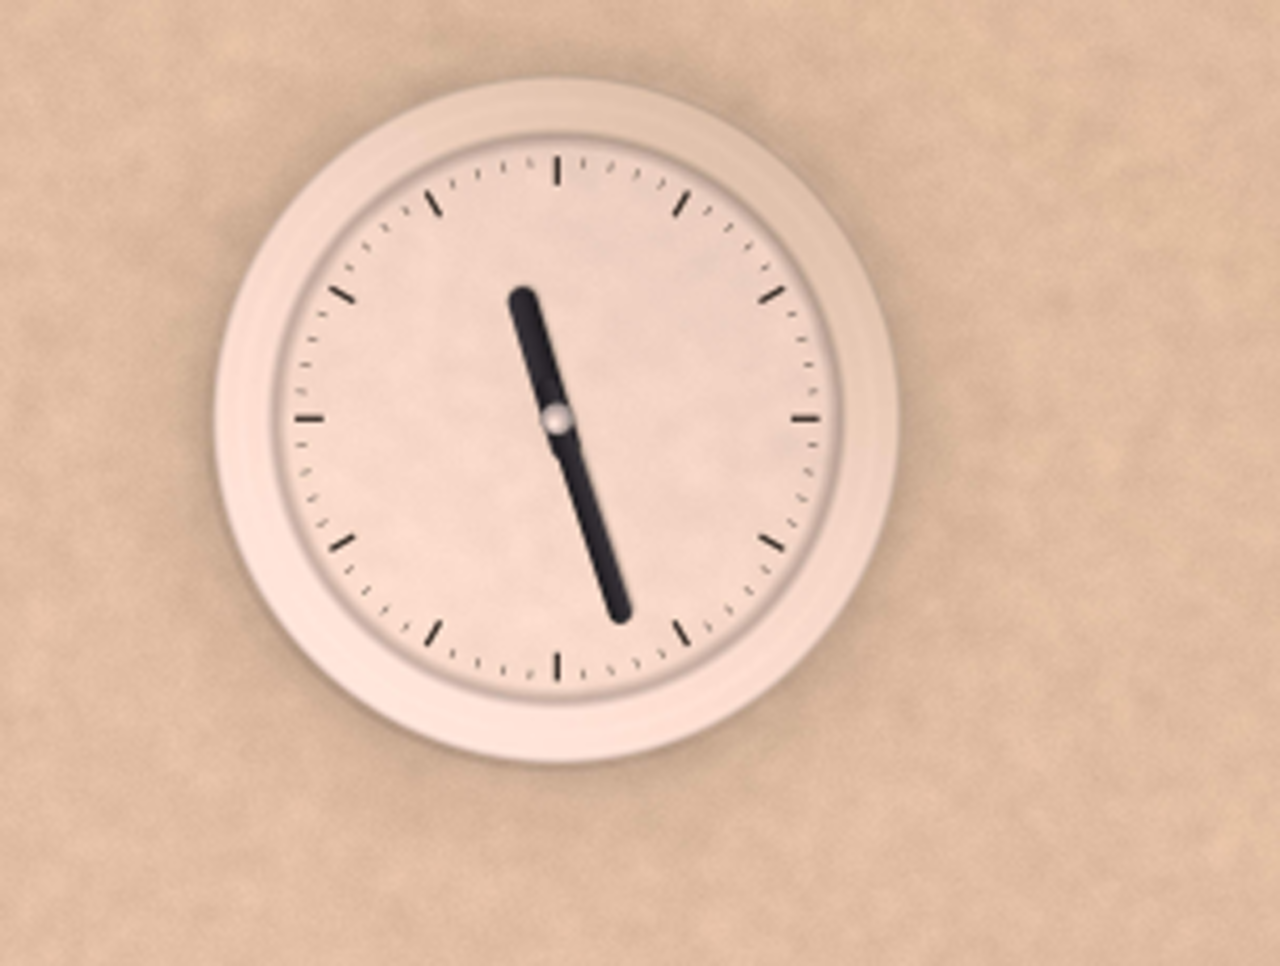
11:27
